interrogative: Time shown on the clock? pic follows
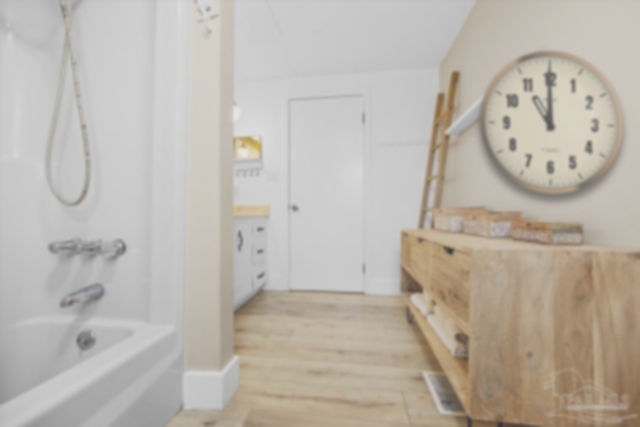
11:00
